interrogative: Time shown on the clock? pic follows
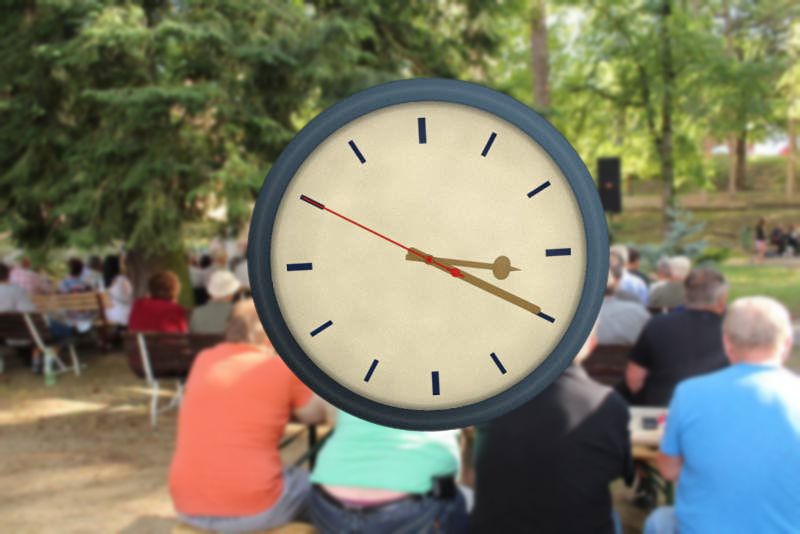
3:19:50
